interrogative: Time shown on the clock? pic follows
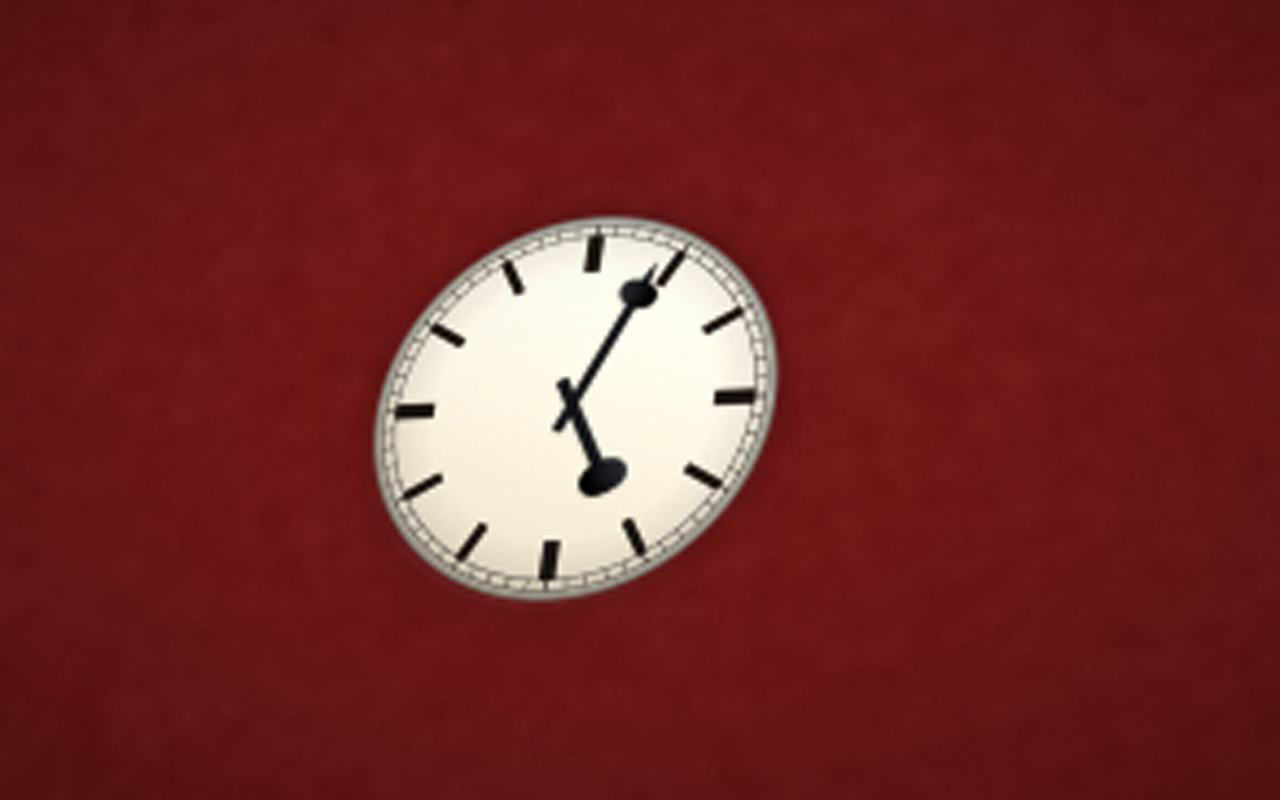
5:04
